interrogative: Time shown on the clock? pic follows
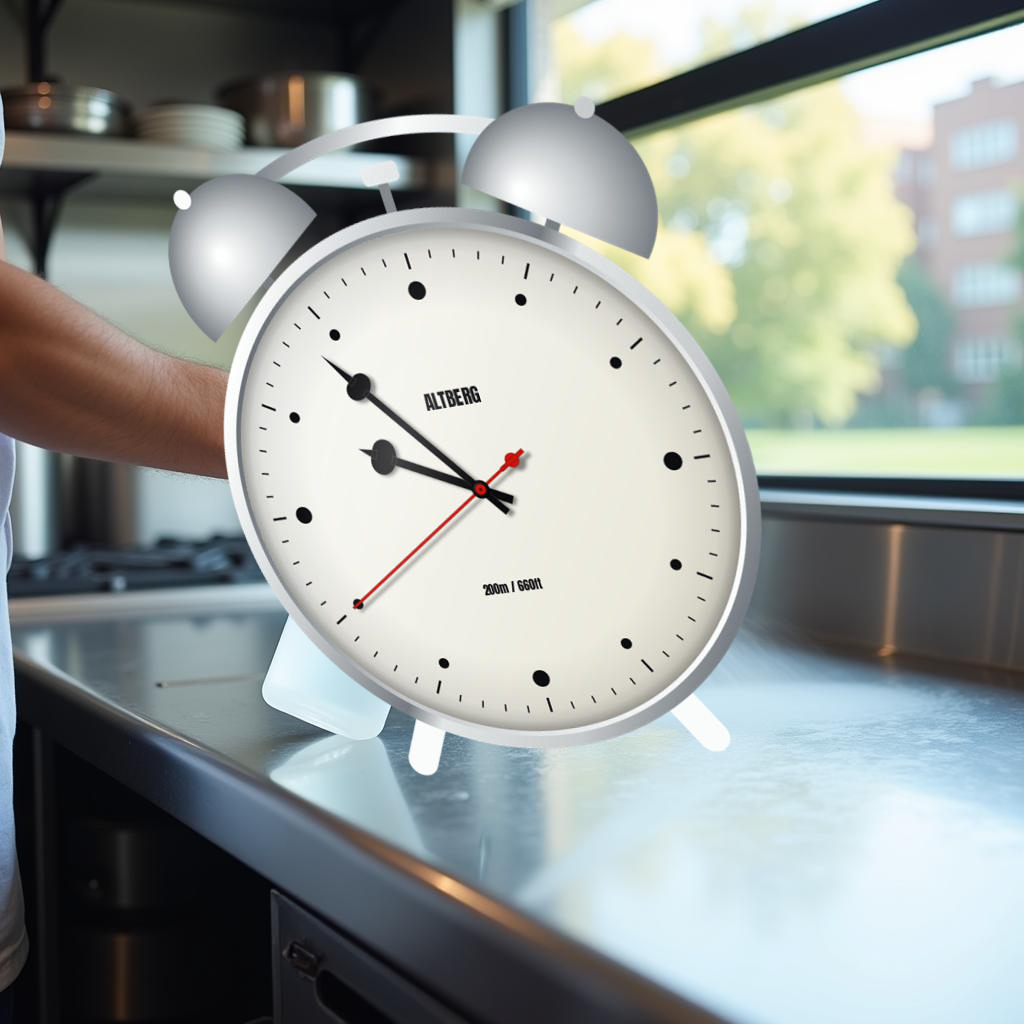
9:53:40
